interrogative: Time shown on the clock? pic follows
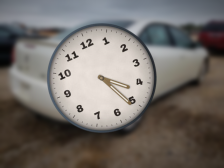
4:26
